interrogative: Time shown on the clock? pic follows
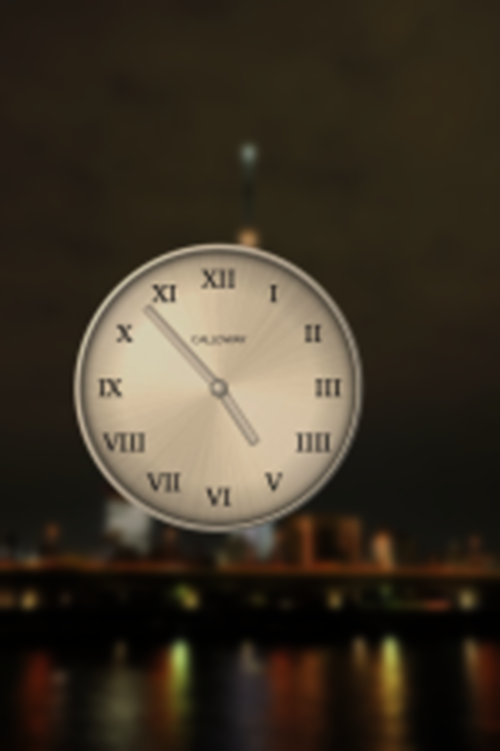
4:53
